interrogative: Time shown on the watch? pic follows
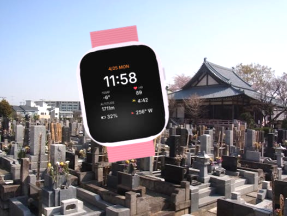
11:58
